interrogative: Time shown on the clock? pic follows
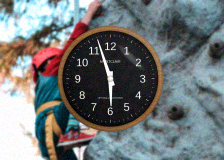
5:57
